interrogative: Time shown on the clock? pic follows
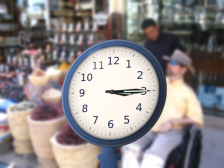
3:15
